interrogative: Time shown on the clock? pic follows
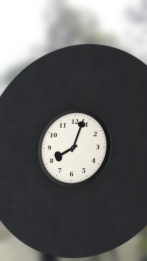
8:03
